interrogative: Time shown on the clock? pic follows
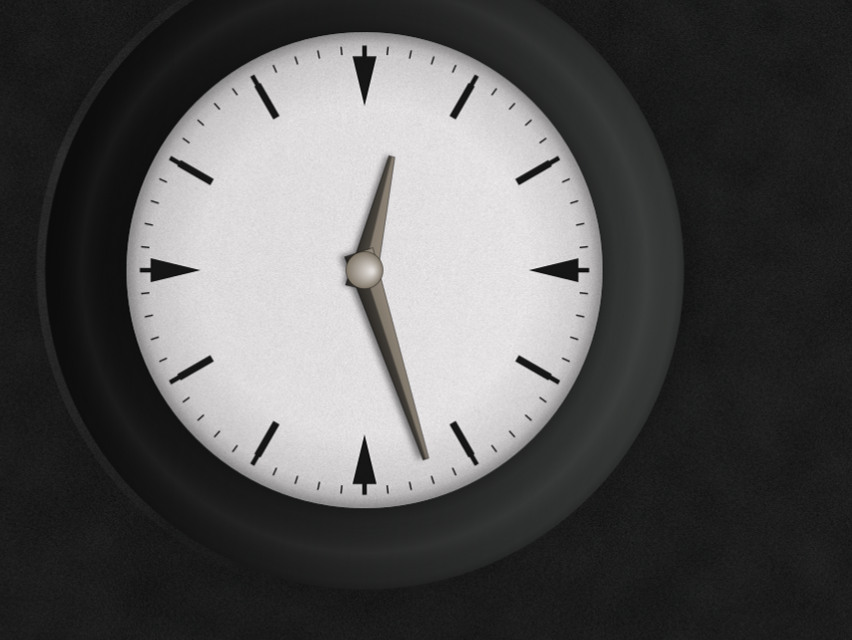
12:27
